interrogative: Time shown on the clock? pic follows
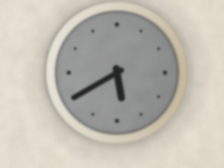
5:40
